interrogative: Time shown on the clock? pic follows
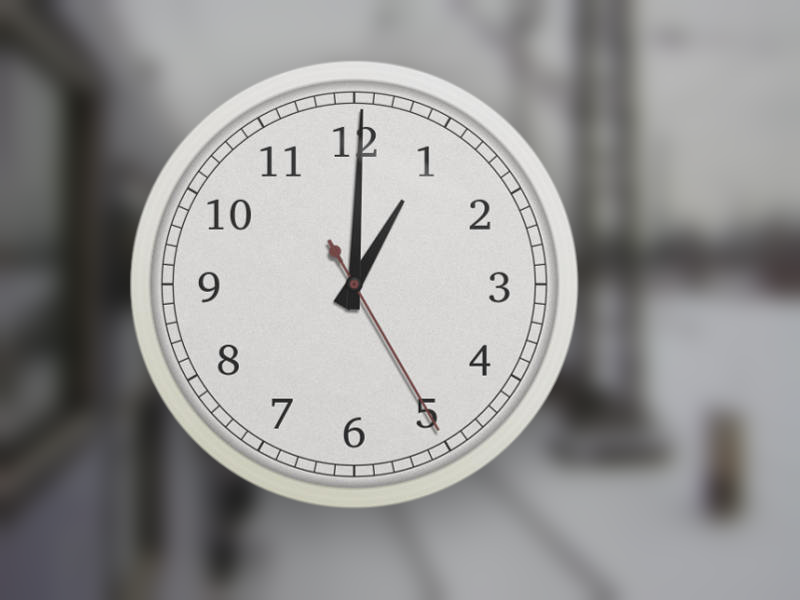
1:00:25
